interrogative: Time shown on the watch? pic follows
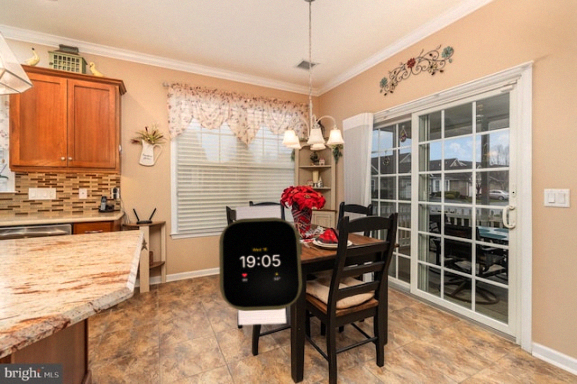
19:05
